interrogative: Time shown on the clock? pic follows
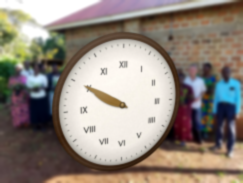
9:50
